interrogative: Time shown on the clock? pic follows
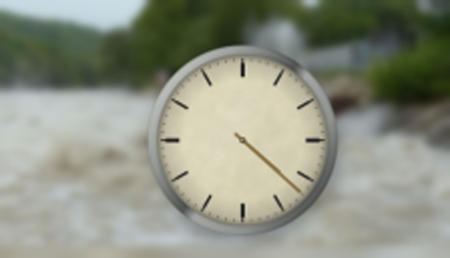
4:22
